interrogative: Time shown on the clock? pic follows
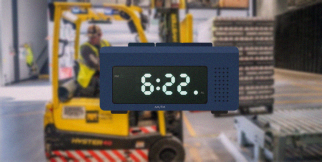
6:22
